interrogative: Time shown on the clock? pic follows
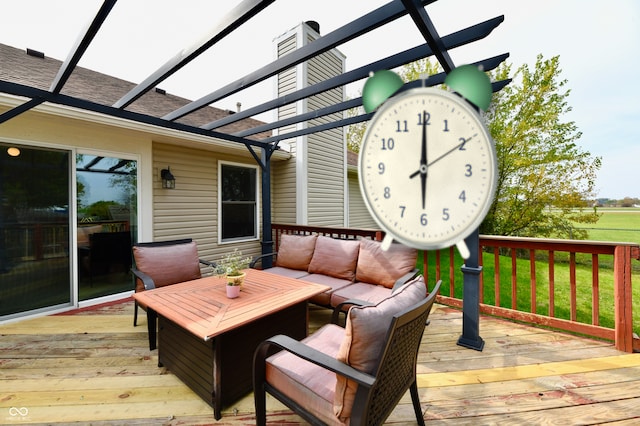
6:00:10
